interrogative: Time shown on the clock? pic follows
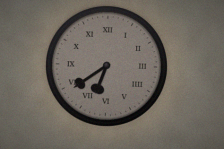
6:39
